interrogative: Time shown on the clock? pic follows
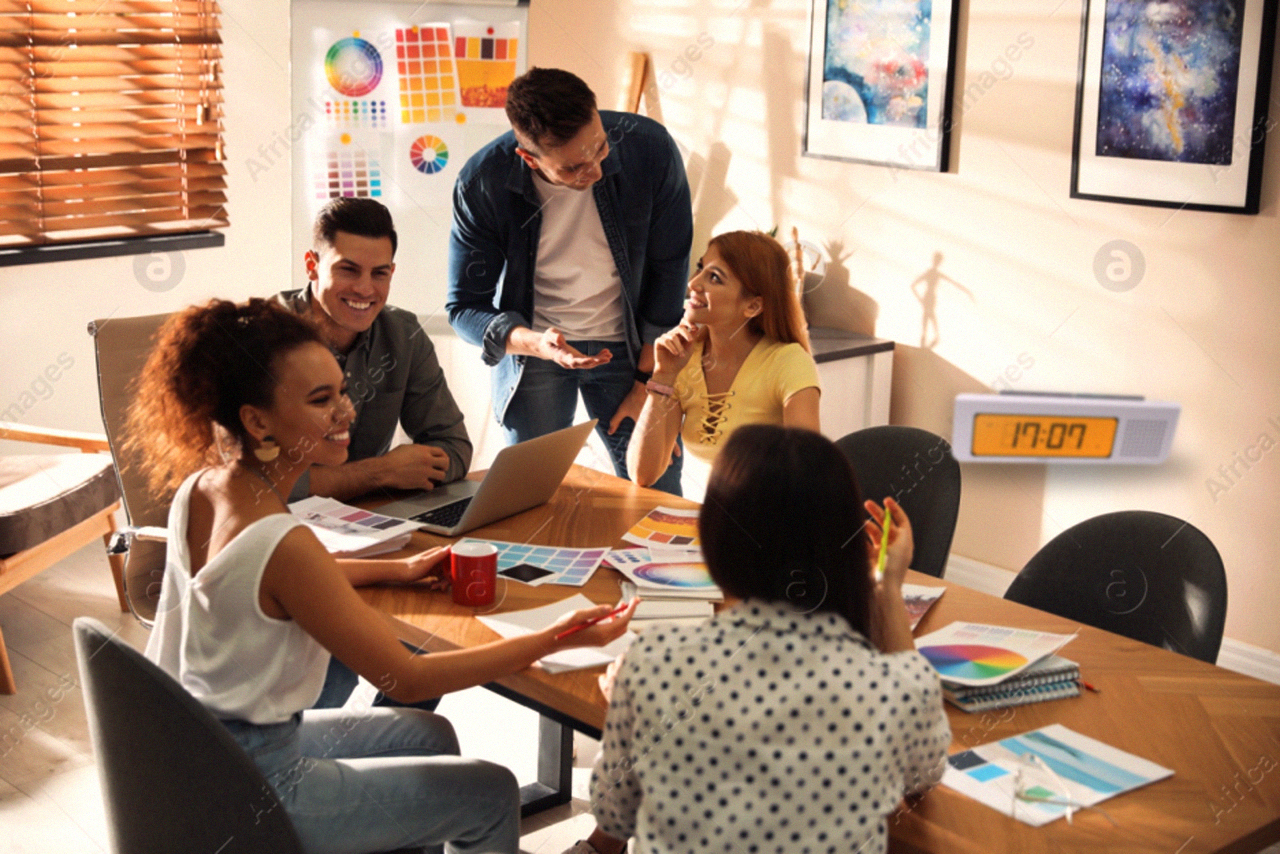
17:07
